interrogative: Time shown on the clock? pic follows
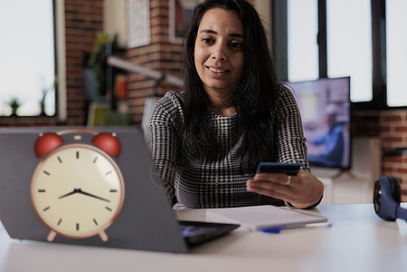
8:18
